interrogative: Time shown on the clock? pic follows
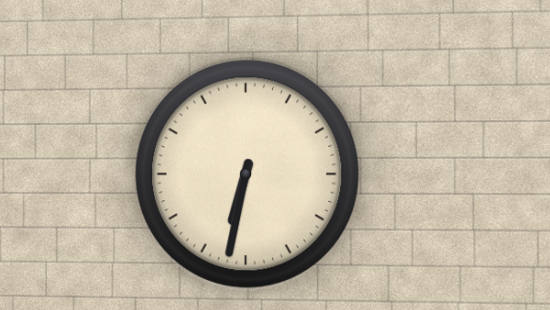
6:32
